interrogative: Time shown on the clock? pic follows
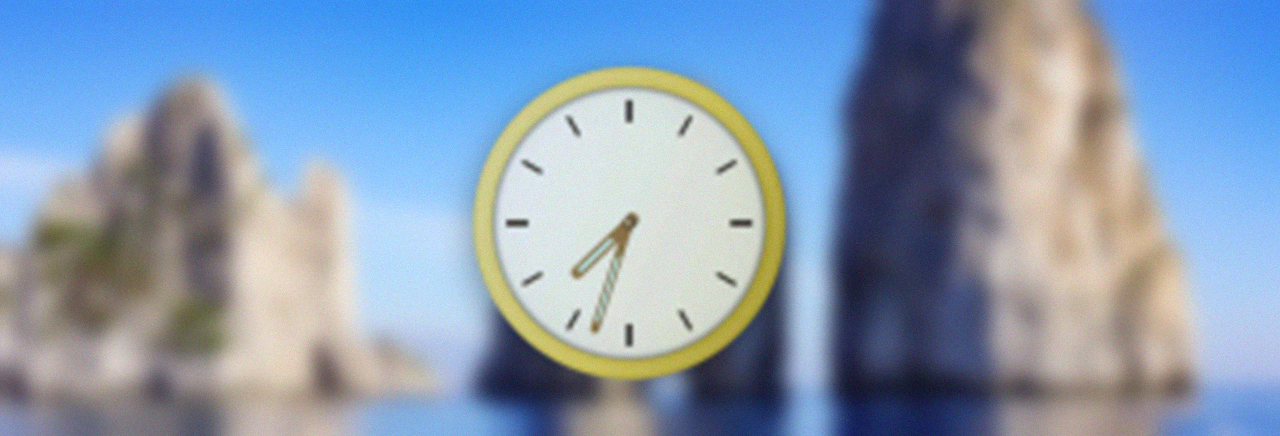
7:33
